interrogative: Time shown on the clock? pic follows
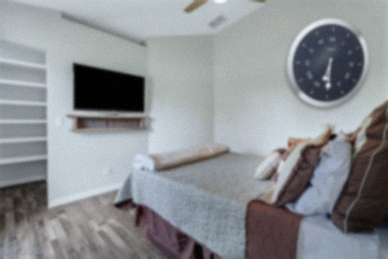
6:30
